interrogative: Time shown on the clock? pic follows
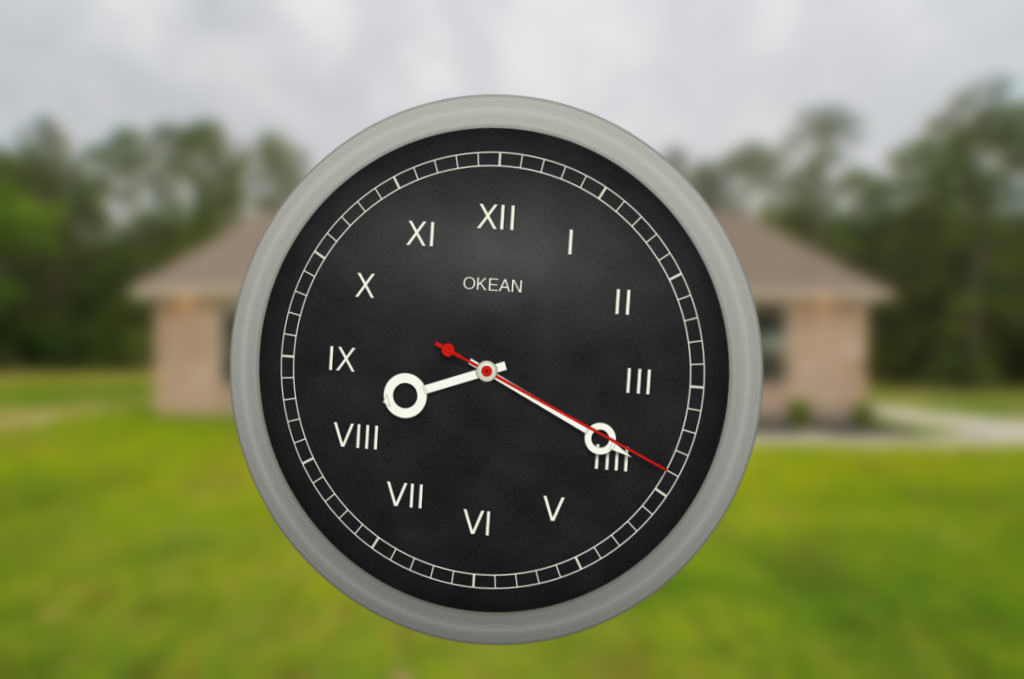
8:19:19
